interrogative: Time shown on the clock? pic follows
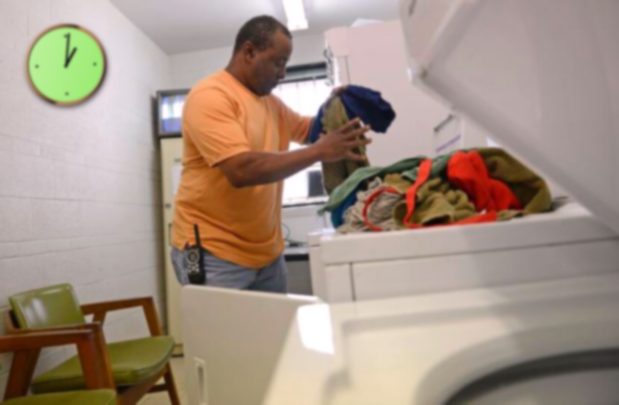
1:01
